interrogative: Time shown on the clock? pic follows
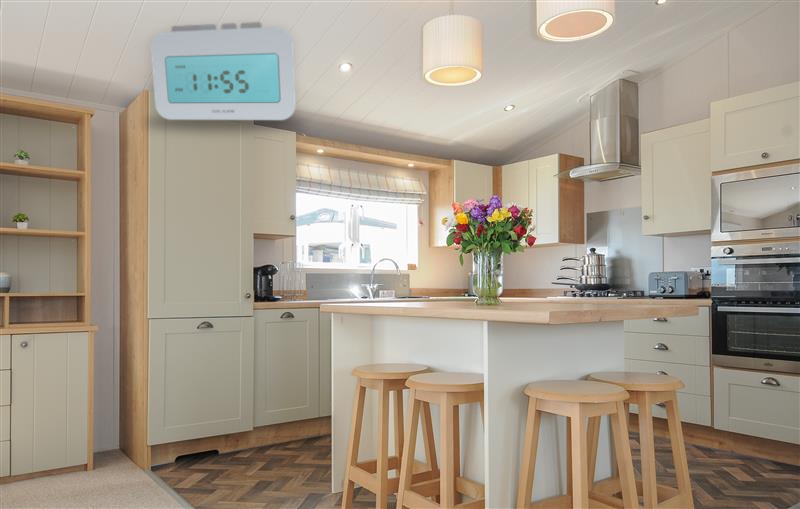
11:55
